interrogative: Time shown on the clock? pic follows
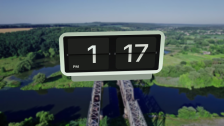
1:17
